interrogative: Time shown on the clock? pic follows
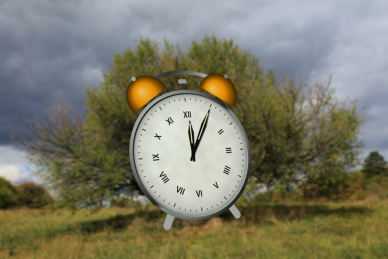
12:05
